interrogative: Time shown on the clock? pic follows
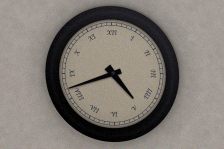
4:42
